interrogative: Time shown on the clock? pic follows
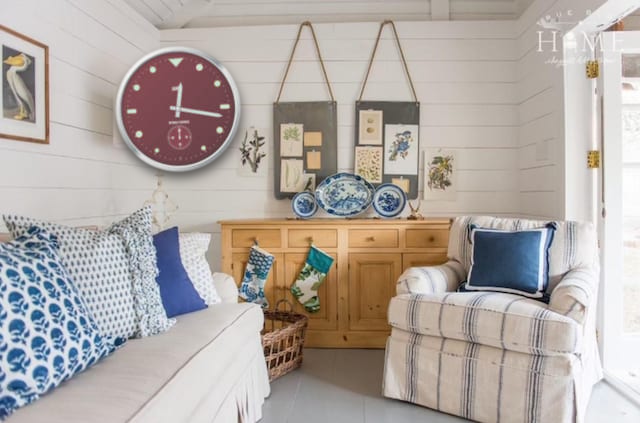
12:17
